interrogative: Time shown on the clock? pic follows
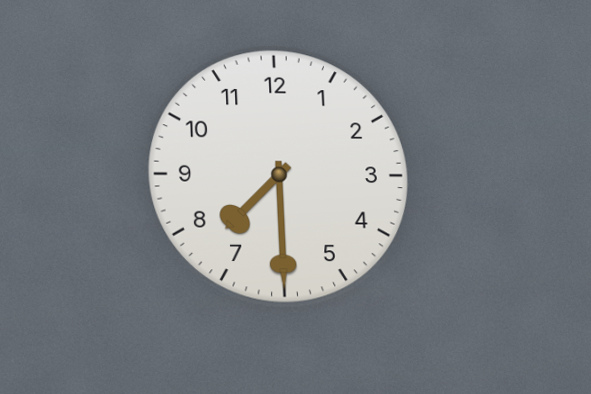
7:30
